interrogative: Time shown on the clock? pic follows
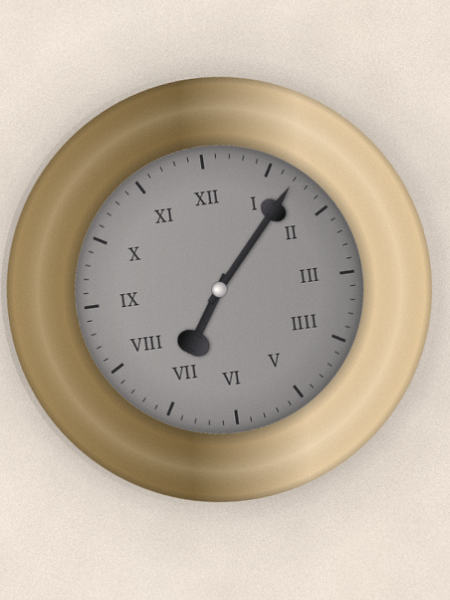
7:07
